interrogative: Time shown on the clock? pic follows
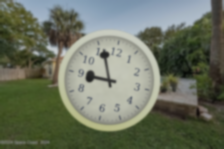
8:56
